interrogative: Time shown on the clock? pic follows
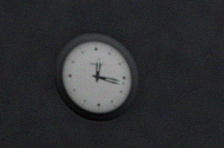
12:17
